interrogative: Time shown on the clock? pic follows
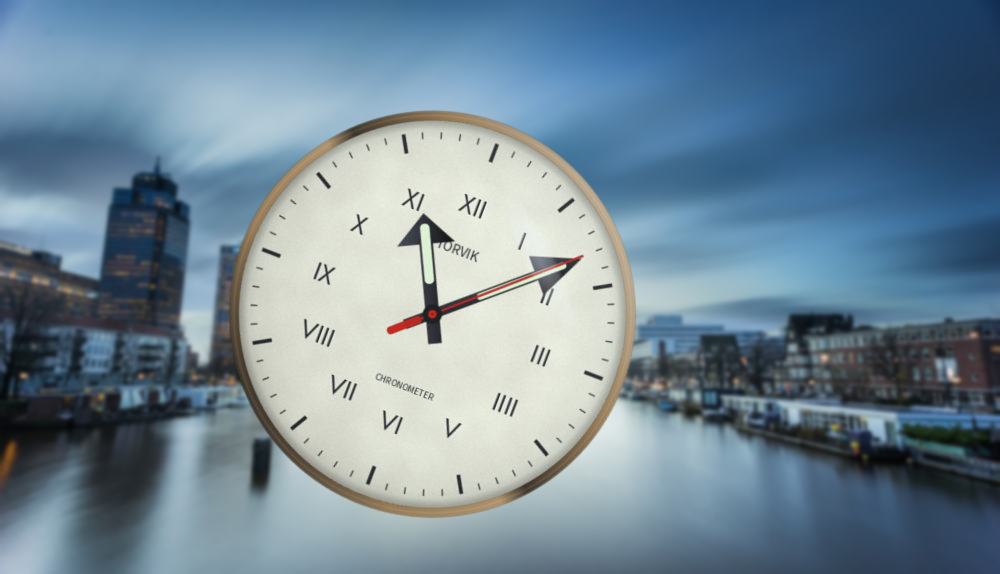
11:08:08
